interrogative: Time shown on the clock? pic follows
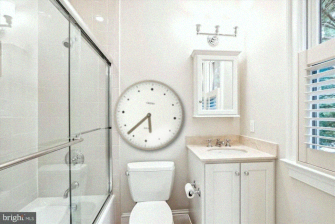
5:37
